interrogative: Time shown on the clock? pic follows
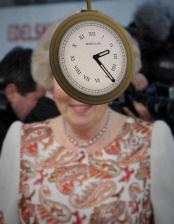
2:24
